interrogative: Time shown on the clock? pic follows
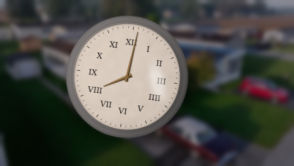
8:01
